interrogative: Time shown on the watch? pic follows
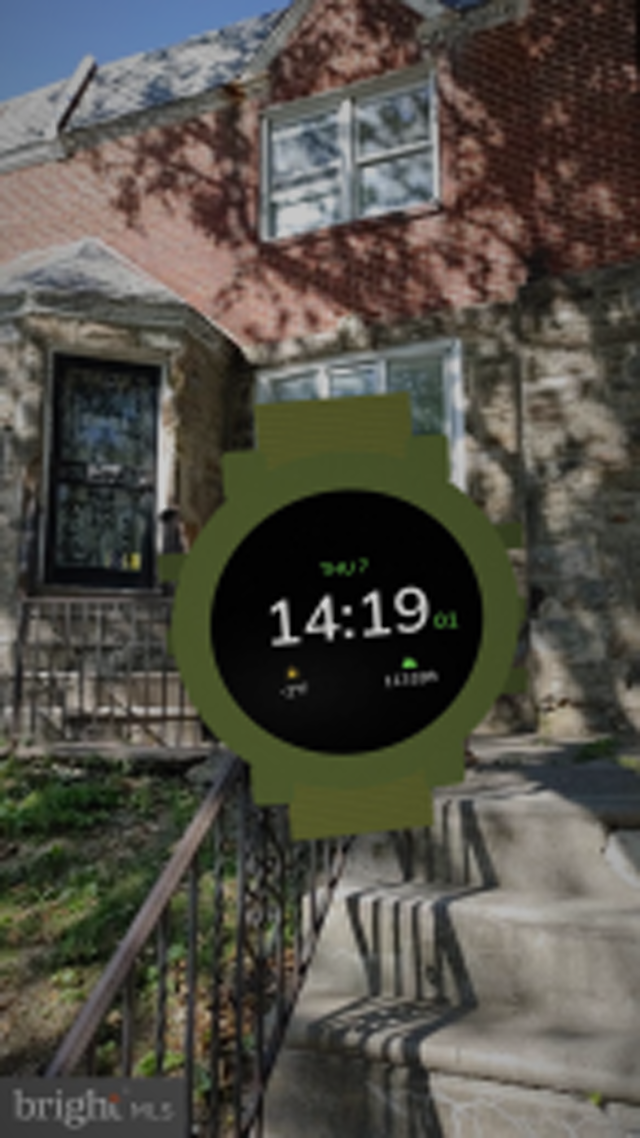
14:19
